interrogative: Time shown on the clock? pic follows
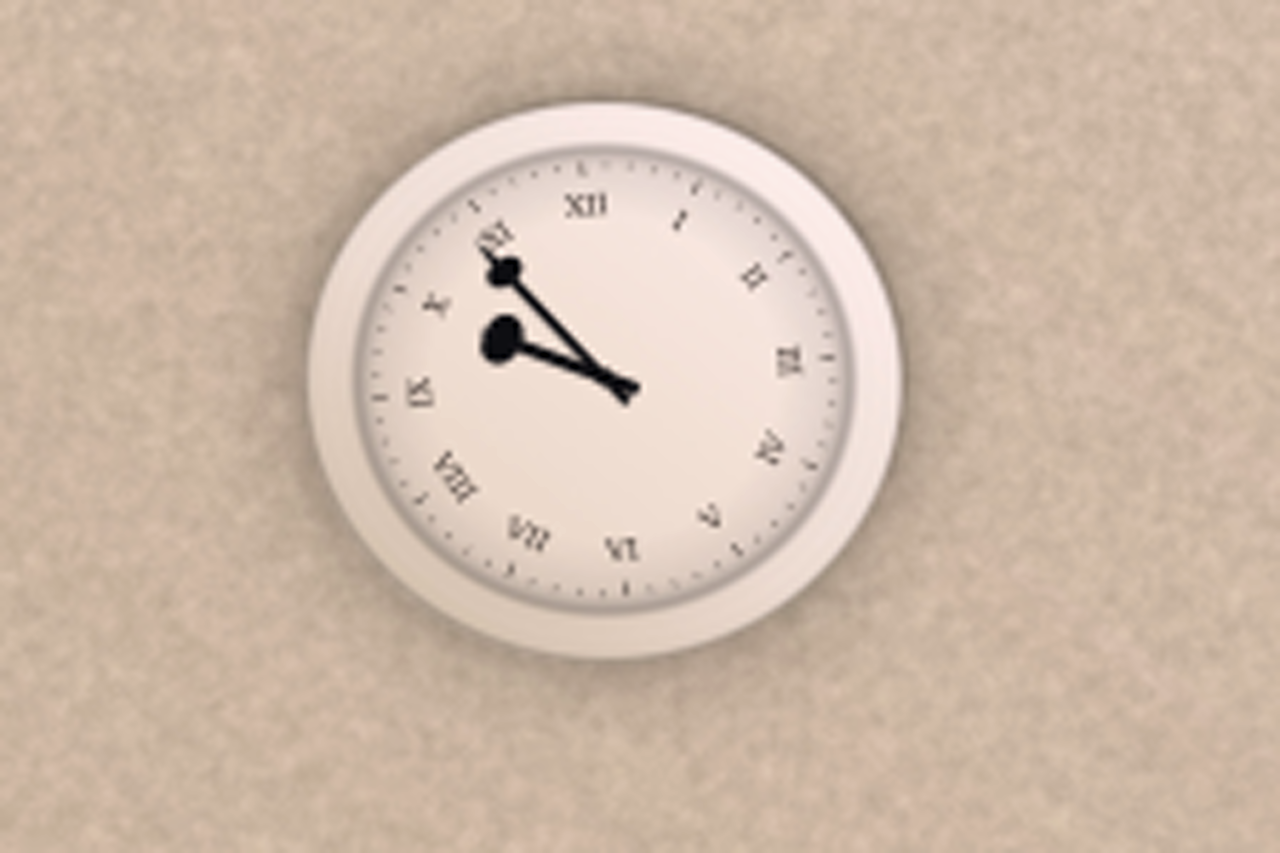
9:54
